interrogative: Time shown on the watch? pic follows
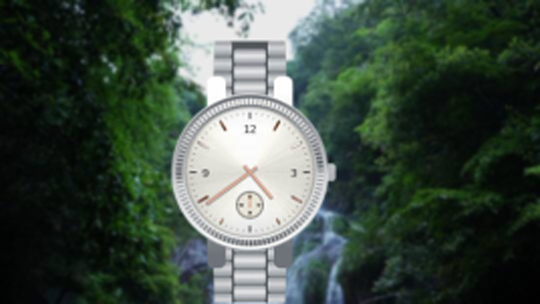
4:39
